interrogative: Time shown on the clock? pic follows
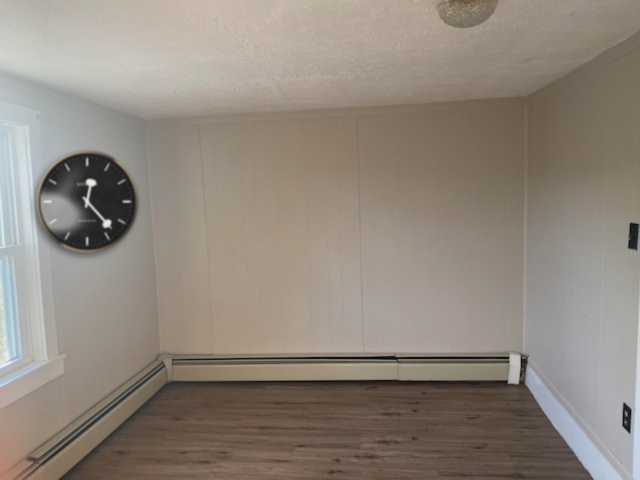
12:23
